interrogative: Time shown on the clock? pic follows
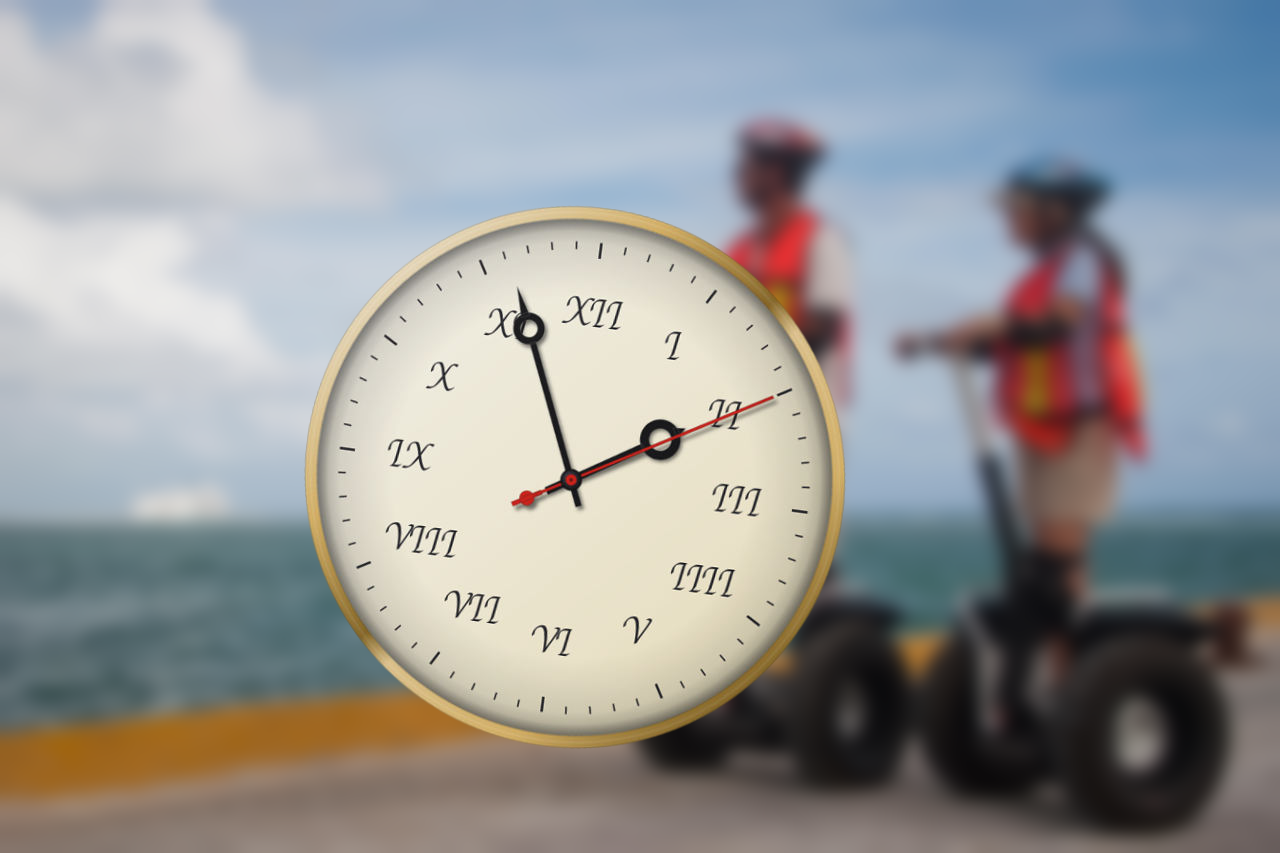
1:56:10
